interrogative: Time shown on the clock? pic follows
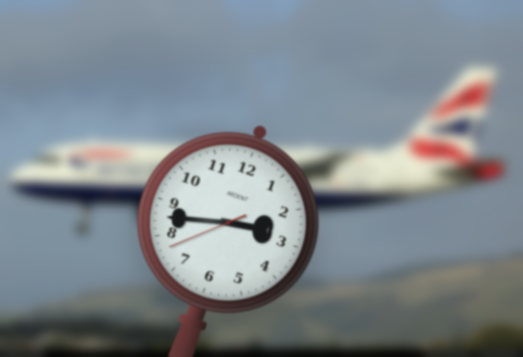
2:42:38
